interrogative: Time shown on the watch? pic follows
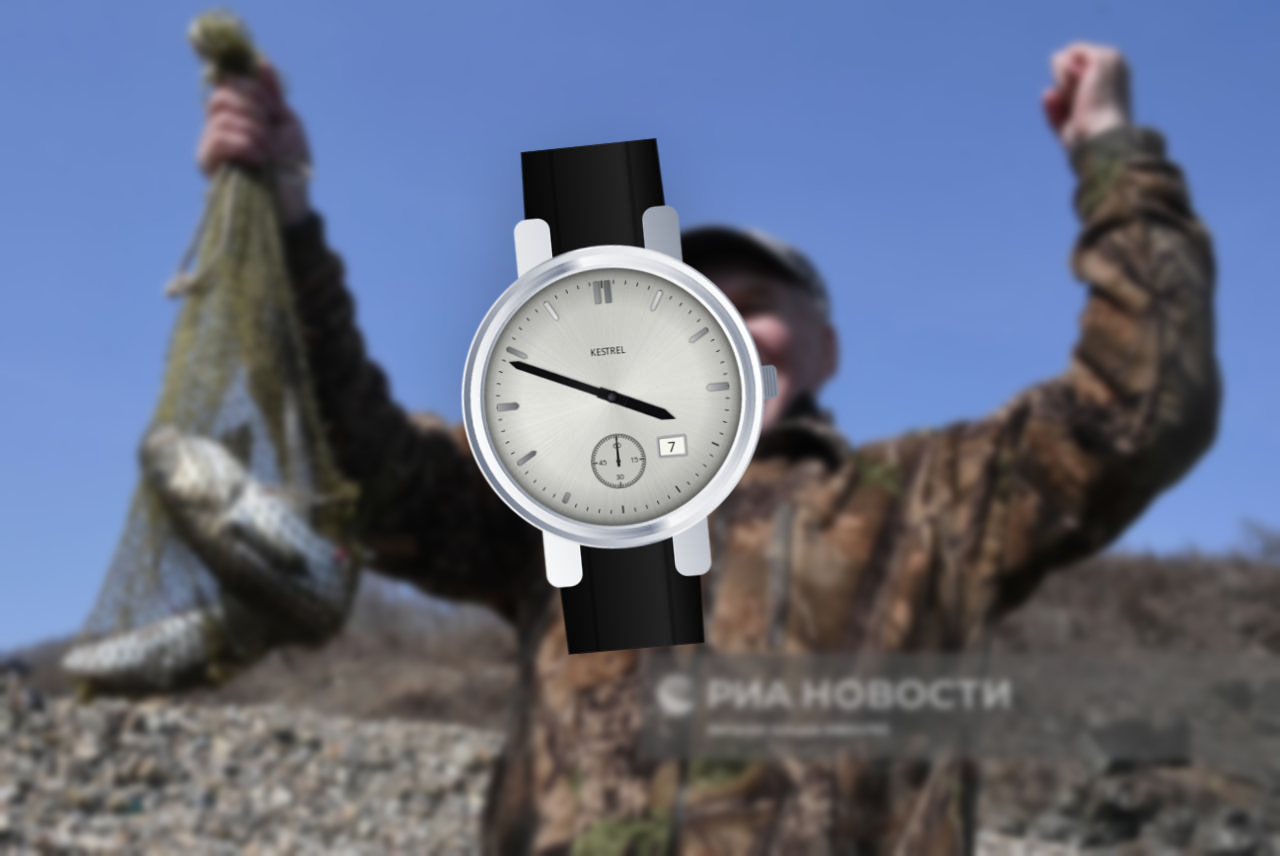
3:49
